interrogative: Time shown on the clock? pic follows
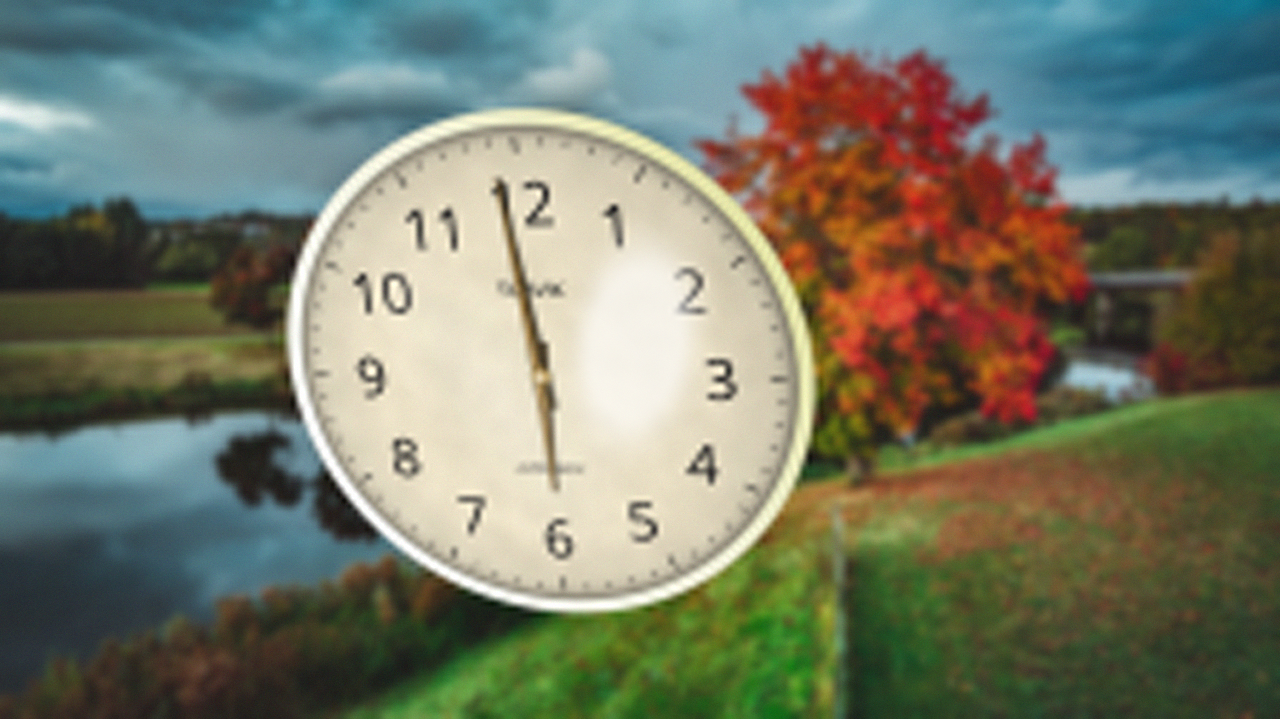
5:59
